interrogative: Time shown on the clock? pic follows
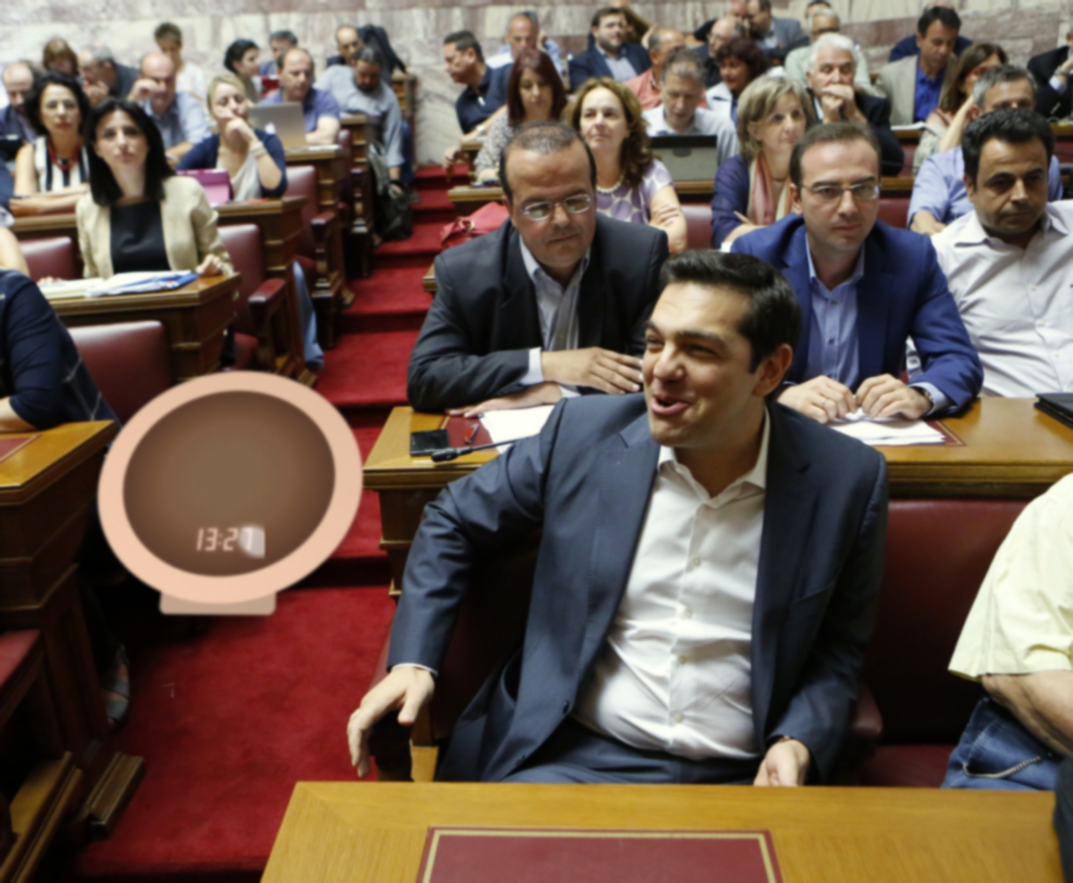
13:27
